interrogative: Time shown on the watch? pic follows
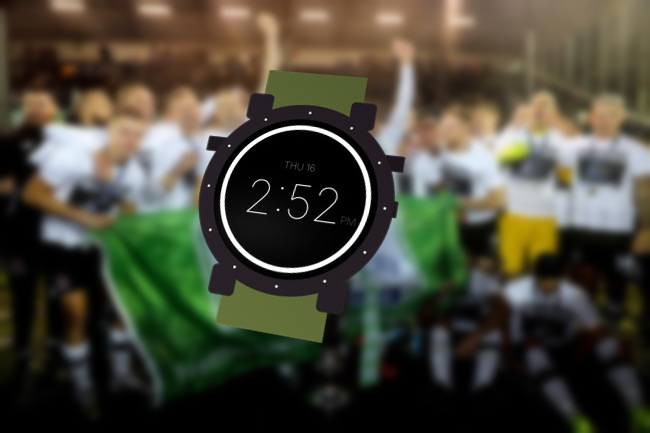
2:52
